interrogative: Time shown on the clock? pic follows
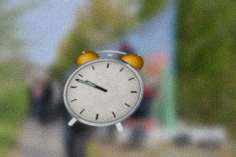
9:48
